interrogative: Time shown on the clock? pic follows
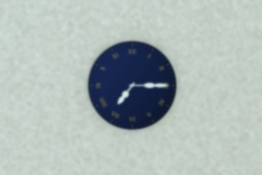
7:15
